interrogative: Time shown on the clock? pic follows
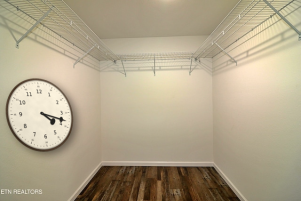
4:18
